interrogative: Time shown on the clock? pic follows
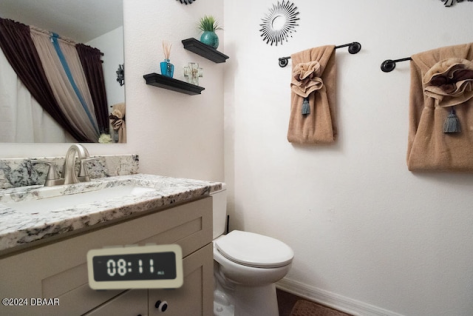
8:11
